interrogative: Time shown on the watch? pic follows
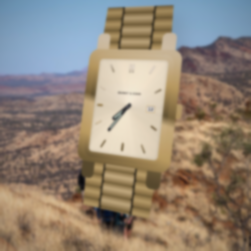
7:36
